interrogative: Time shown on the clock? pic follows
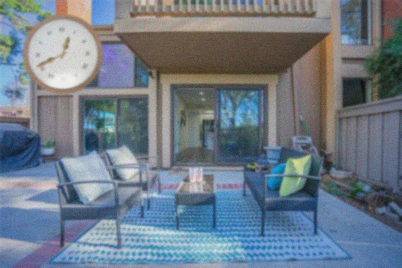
12:41
